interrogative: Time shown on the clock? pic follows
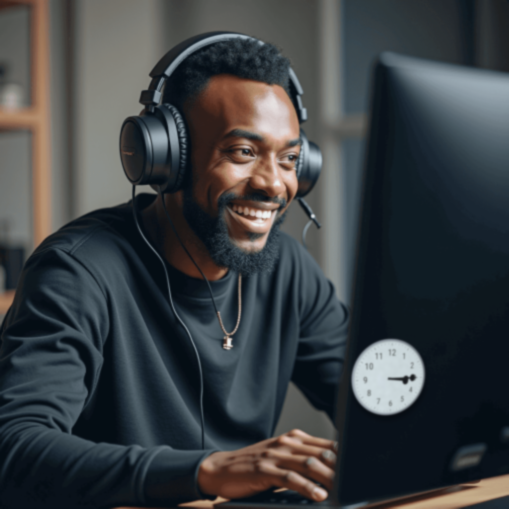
3:15
